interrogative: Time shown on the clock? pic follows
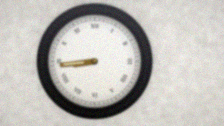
8:44
